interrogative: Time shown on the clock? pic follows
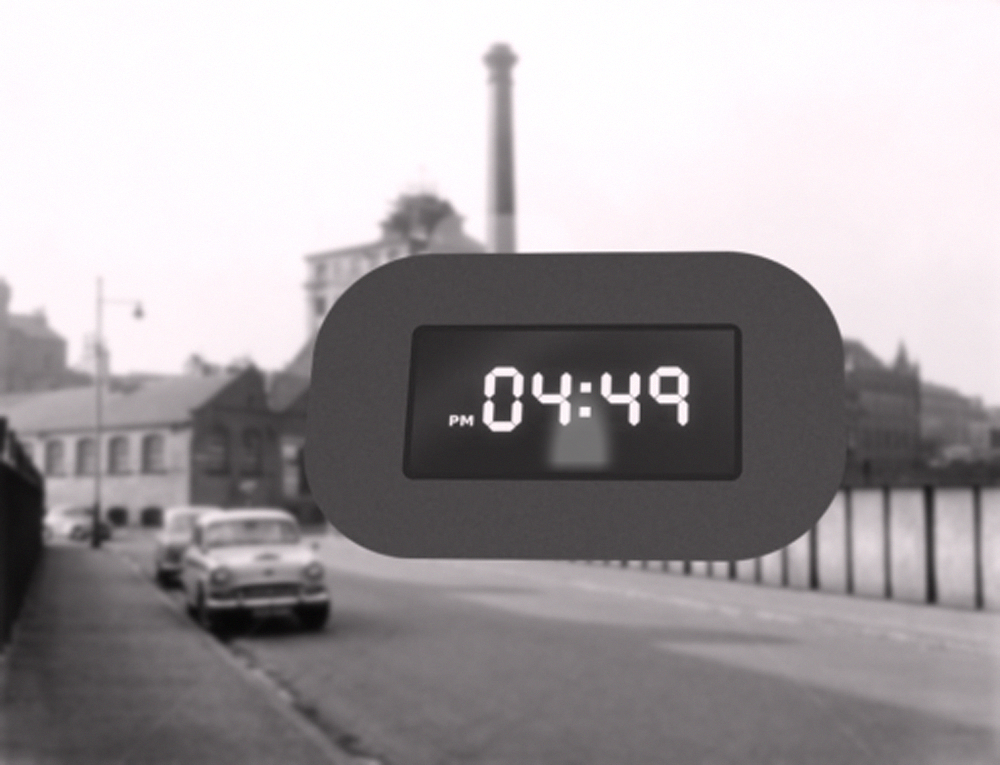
4:49
